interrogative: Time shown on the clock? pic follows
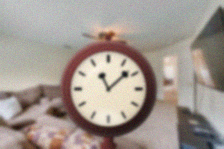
11:08
